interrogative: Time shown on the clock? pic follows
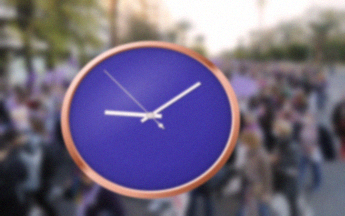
9:08:53
